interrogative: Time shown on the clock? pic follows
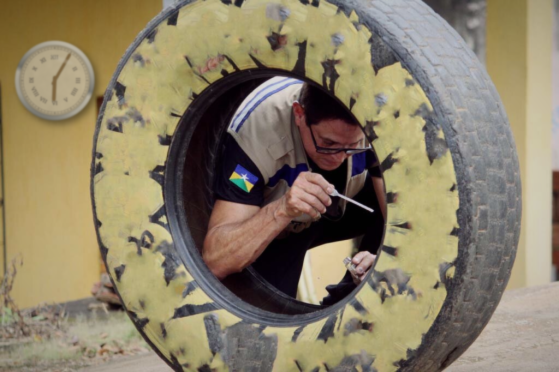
6:05
